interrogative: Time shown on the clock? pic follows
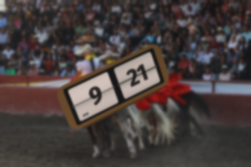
9:21
